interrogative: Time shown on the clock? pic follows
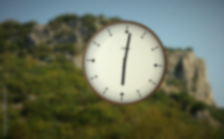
6:01
